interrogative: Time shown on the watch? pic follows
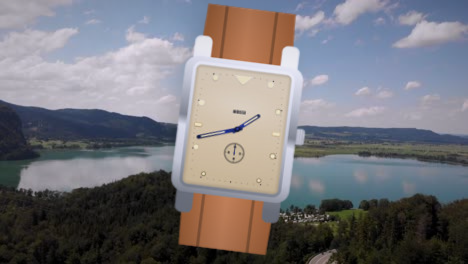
1:42
